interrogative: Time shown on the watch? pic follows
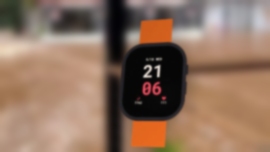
21:06
